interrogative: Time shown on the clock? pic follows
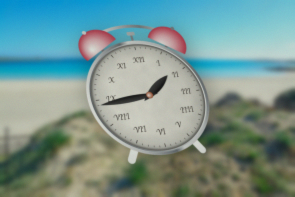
1:44
